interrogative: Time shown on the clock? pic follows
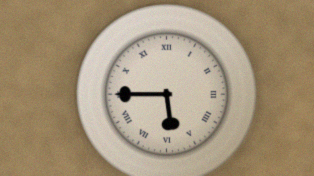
5:45
